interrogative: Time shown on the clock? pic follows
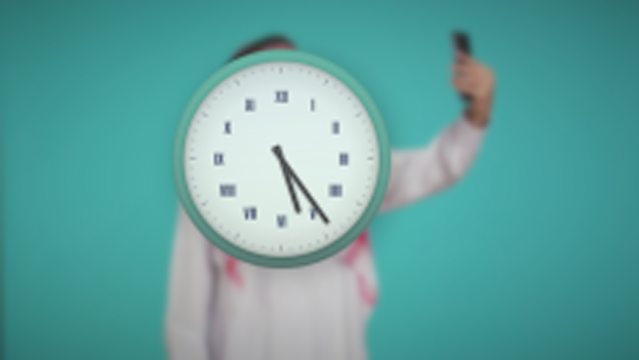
5:24
